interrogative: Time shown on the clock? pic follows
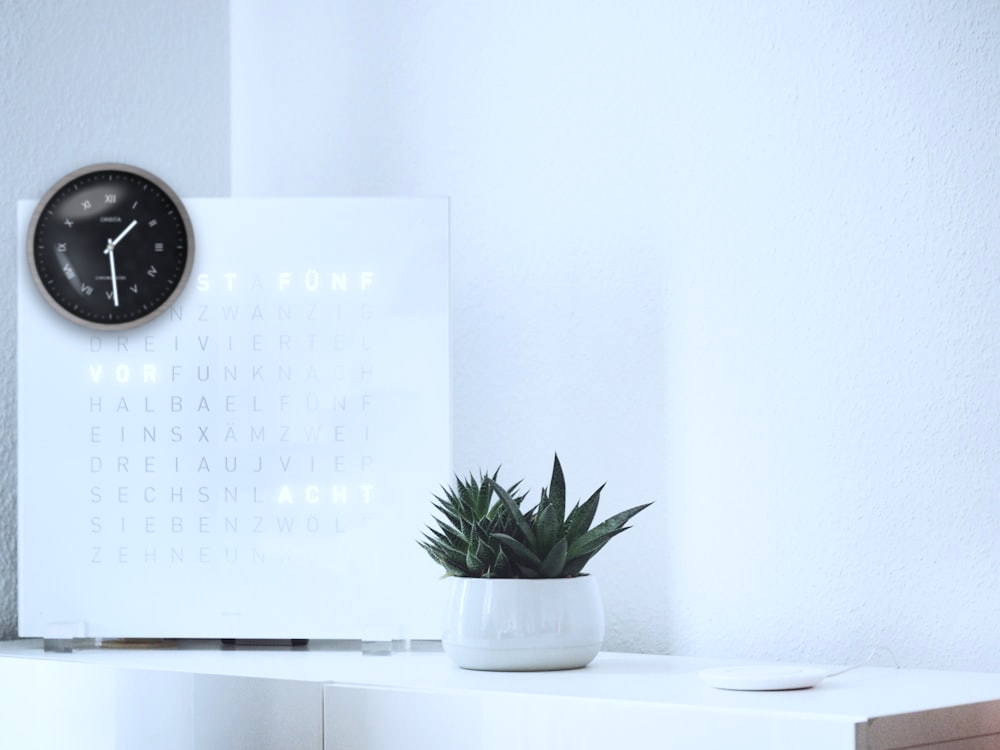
1:29
